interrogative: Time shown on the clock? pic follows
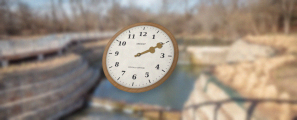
2:10
